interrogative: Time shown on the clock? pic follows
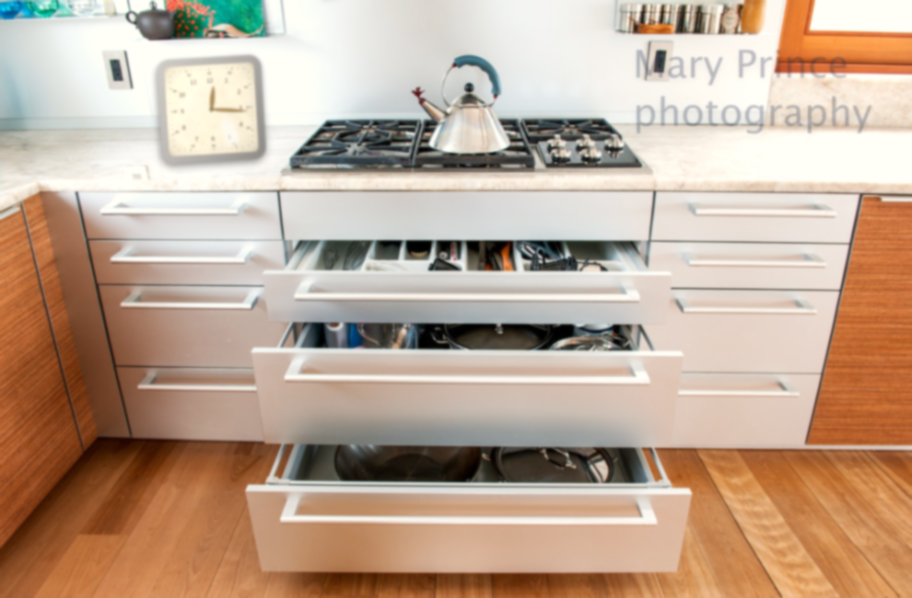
12:16
